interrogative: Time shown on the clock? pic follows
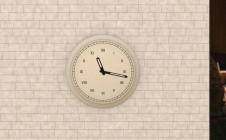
11:17
